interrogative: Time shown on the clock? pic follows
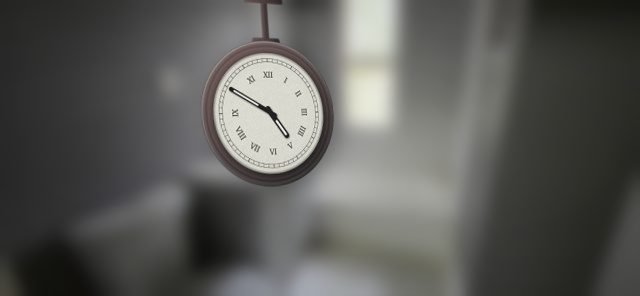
4:50
